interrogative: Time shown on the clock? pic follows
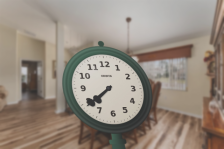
7:39
